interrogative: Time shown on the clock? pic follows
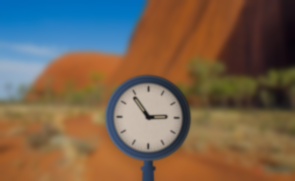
2:54
